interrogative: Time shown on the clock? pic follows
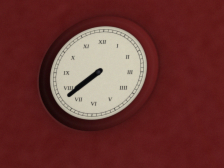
7:38
